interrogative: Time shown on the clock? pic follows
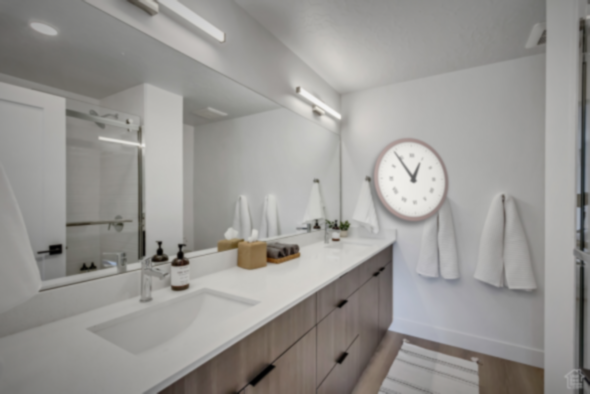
12:54
